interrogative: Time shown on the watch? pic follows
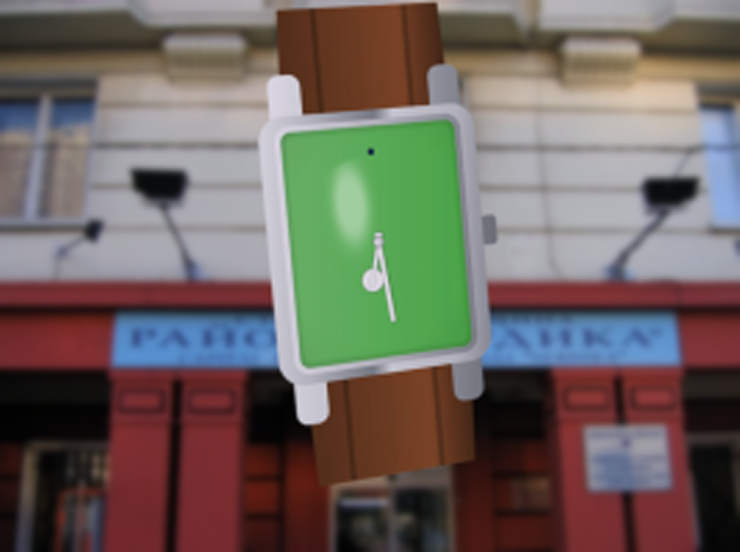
6:29
